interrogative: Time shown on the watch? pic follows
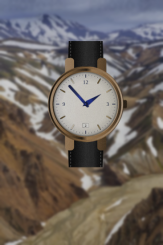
1:53
